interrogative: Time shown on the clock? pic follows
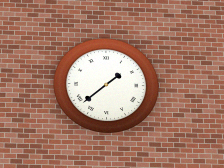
1:38
